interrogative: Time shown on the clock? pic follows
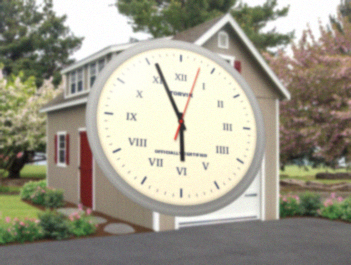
5:56:03
